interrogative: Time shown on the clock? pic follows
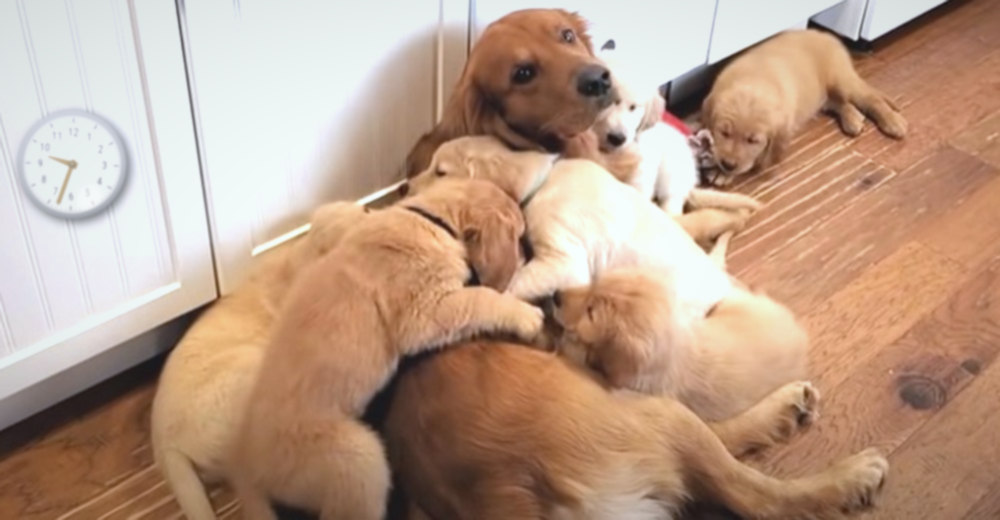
9:33
